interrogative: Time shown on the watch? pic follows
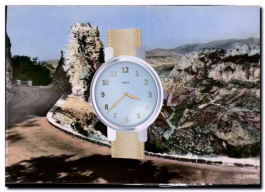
3:38
